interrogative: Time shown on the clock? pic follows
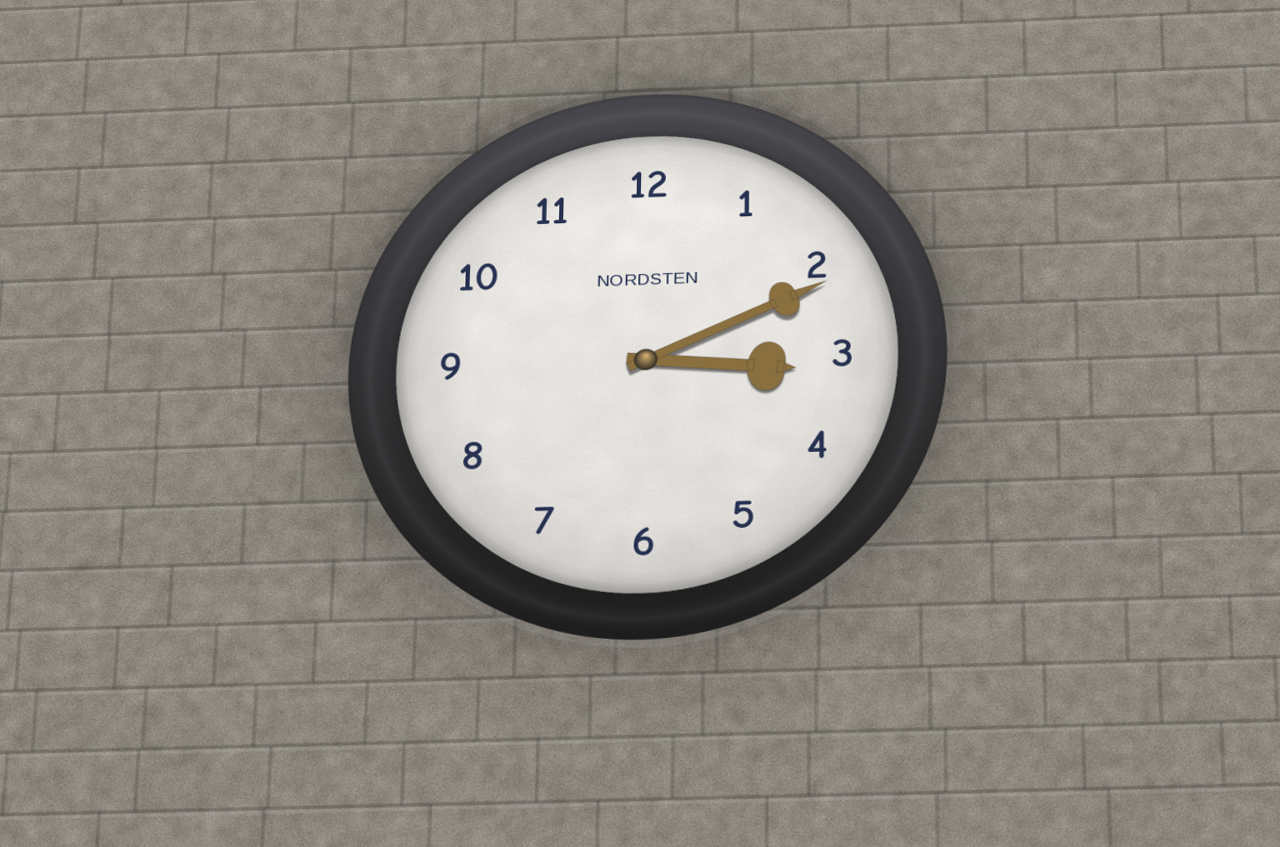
3:11
